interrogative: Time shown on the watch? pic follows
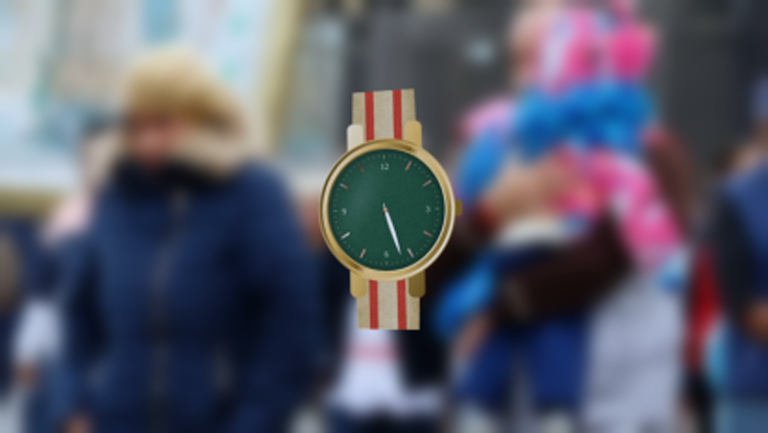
5:27
